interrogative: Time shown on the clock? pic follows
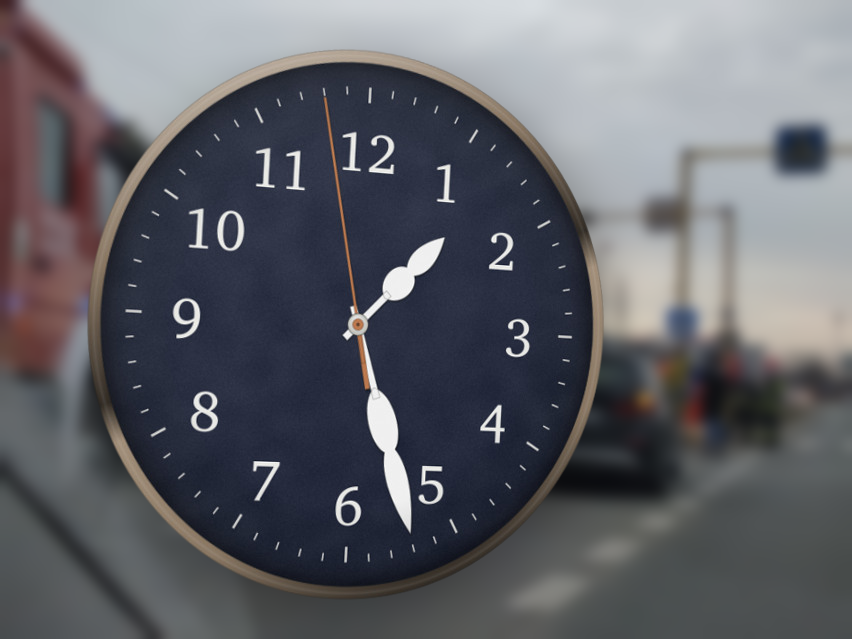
1:26:58
